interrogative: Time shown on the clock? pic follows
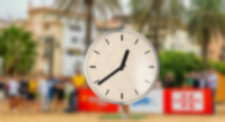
12:39
